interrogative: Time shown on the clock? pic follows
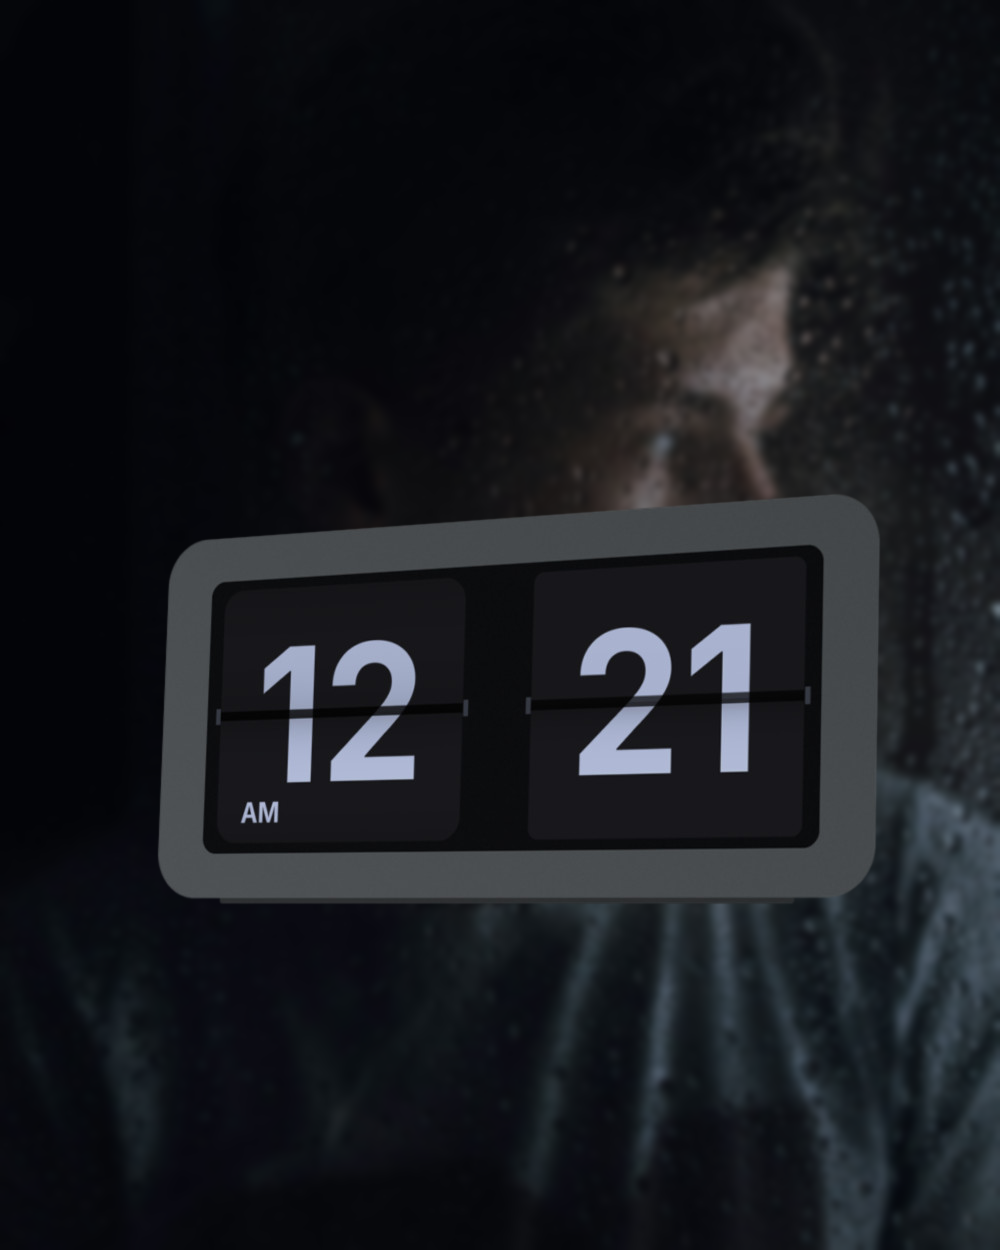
12:21
